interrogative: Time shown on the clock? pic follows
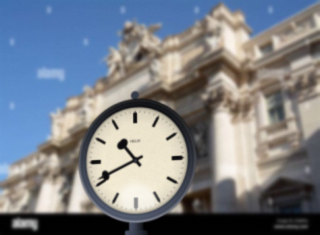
10:41
